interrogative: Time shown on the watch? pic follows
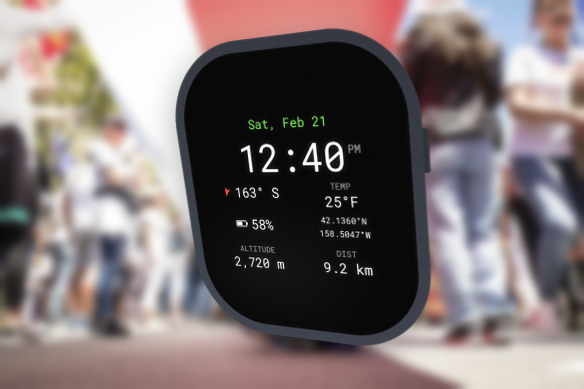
12:40
